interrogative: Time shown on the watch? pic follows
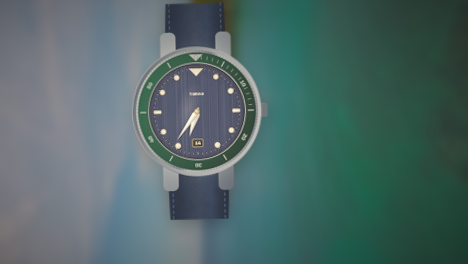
6:36
